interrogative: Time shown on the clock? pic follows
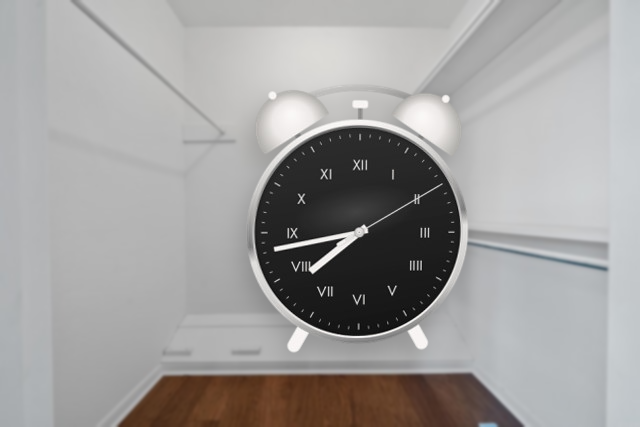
7:43:10
